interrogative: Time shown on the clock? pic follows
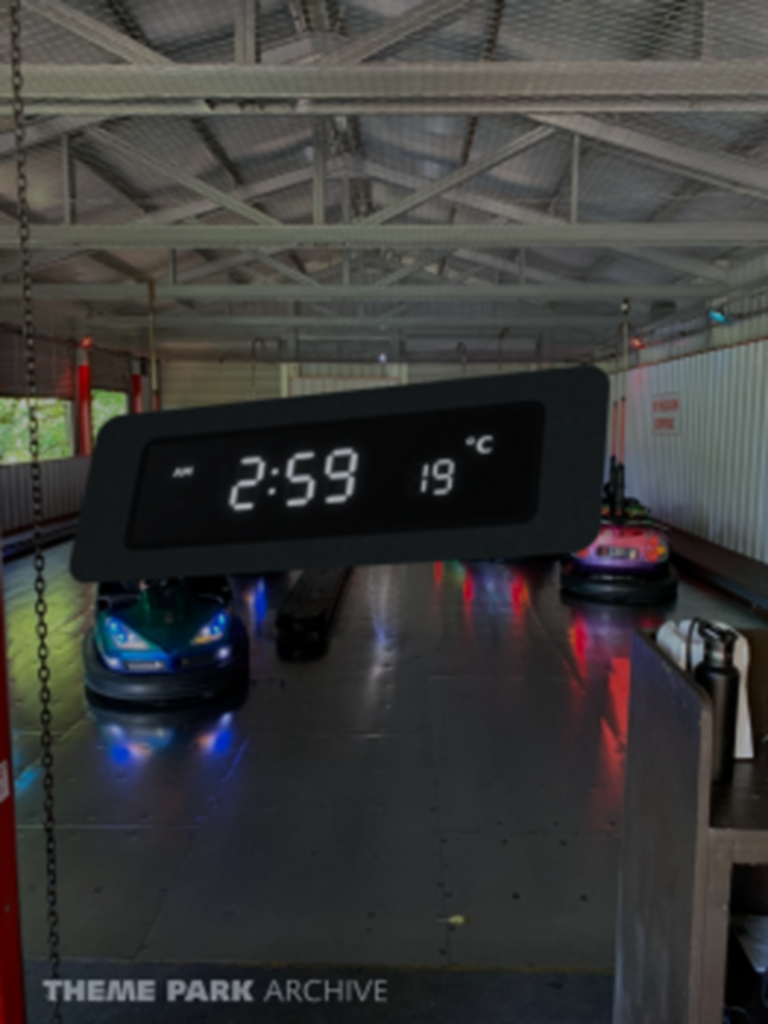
2:59
